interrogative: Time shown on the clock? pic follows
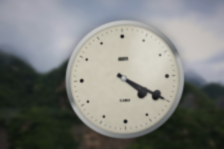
4:20
